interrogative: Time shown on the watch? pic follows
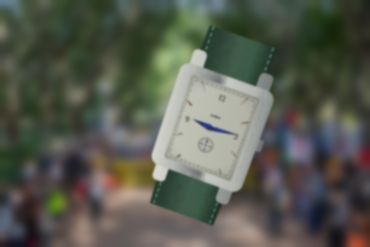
9:14
